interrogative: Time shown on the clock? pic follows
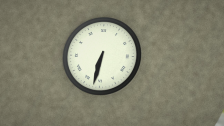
6:32
